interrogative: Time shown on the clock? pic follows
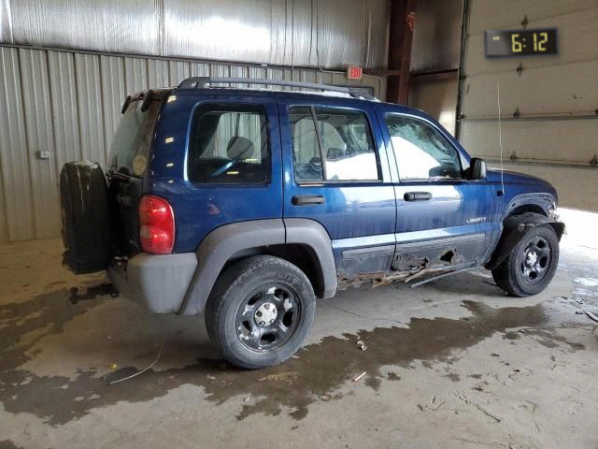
6:12
